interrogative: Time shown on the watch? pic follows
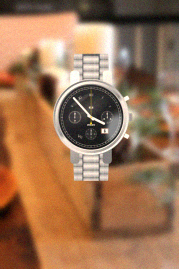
3:53
